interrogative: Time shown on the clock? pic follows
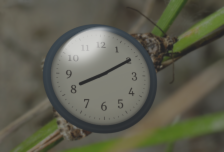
8:10
